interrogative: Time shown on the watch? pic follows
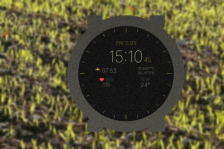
15:10
